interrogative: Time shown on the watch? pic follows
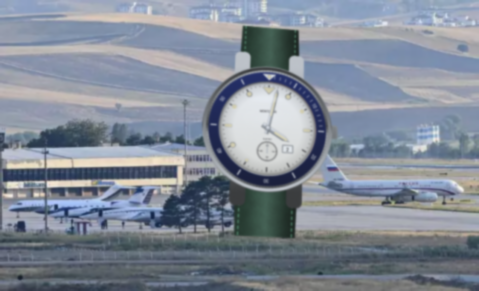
4:02
